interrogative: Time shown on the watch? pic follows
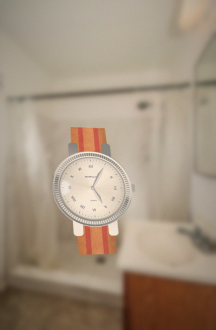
5:05
